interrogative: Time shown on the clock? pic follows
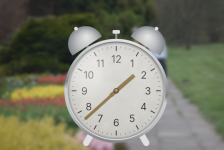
1:38
